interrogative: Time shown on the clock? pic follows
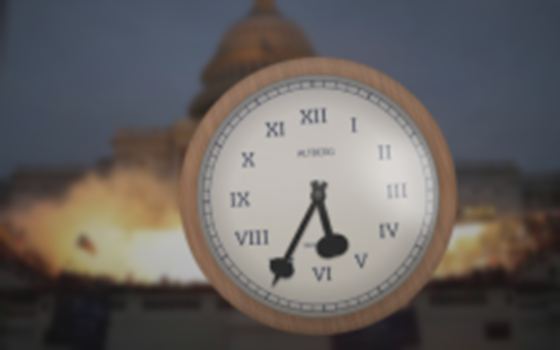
5:35
